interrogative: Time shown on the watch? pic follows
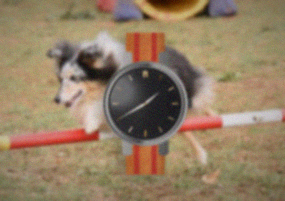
1:40
